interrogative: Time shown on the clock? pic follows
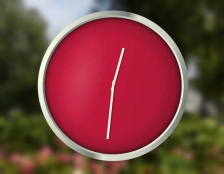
12:31
